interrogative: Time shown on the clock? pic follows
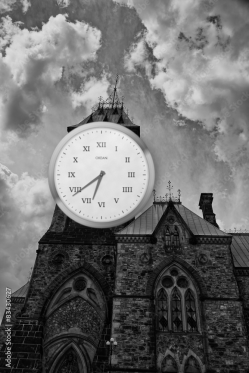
6:39
